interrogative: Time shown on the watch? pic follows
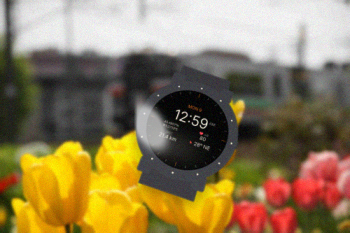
12:59
